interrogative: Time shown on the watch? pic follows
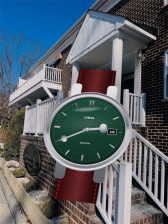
2:40
